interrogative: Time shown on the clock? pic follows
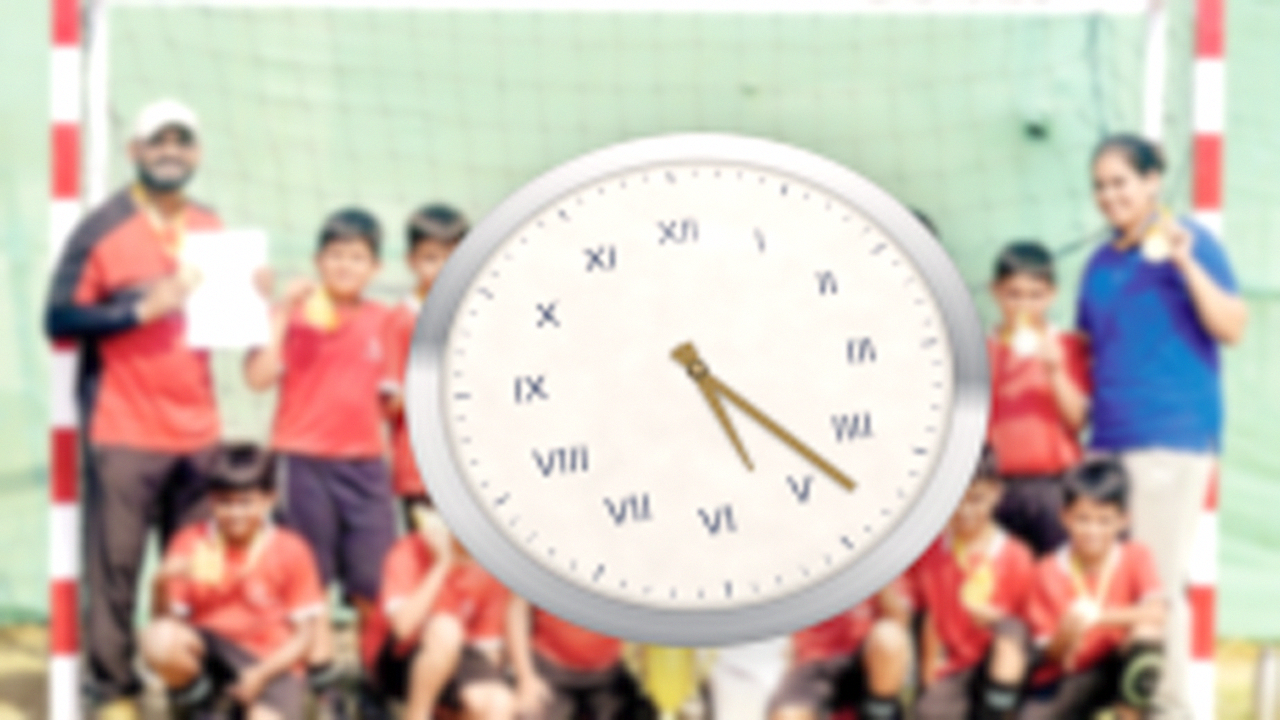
5:23
